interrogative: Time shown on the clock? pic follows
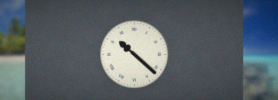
10:22
